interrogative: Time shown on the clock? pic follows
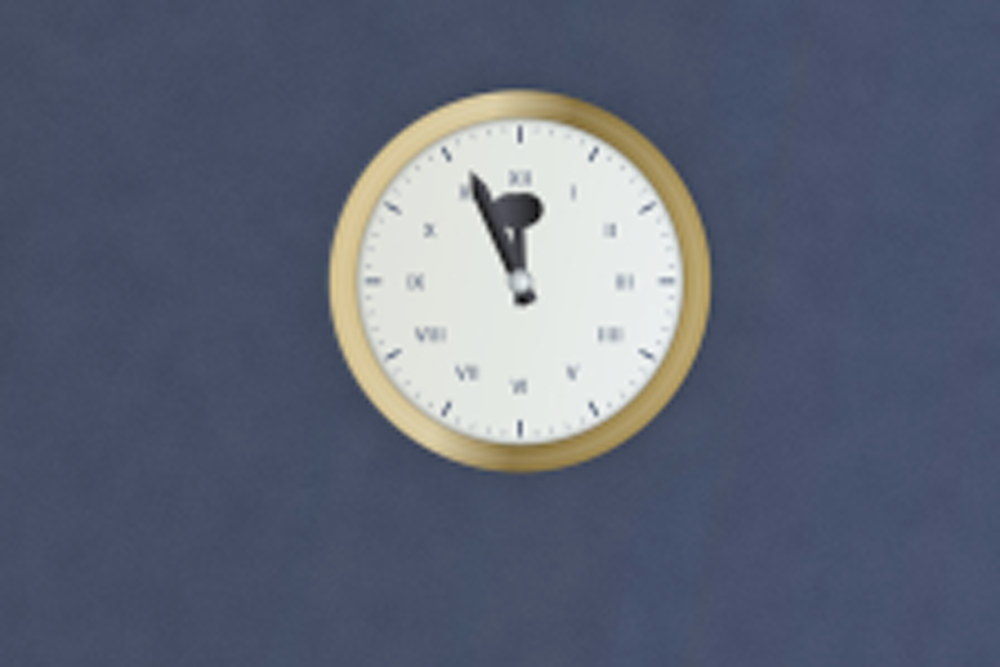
11:56
